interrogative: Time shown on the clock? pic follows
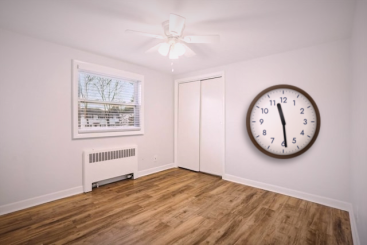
11:29
